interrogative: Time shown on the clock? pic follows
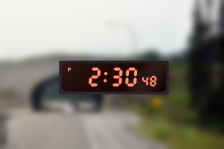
2:30:48
